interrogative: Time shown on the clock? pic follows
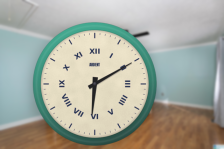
6:10
